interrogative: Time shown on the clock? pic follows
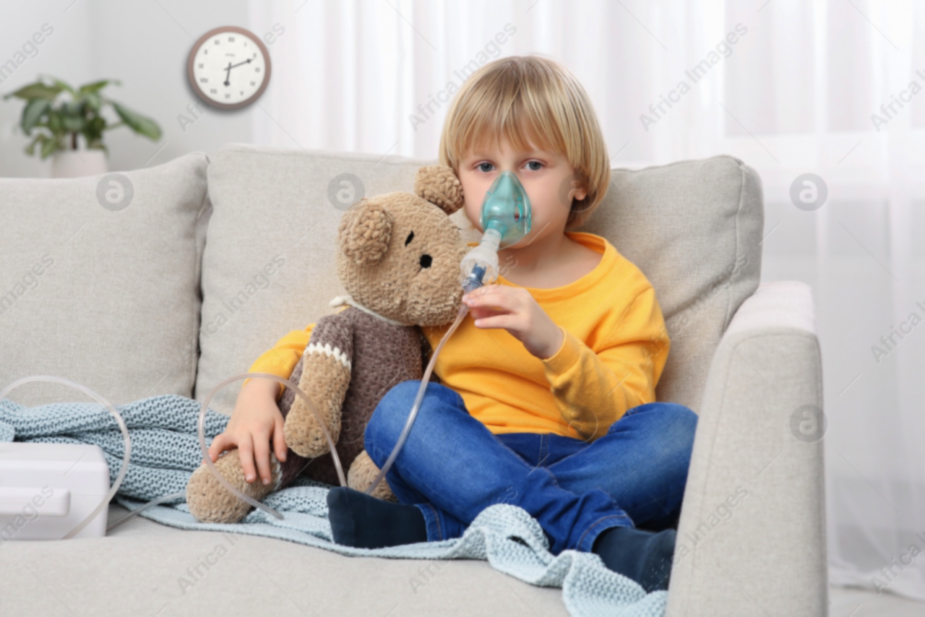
6:11
